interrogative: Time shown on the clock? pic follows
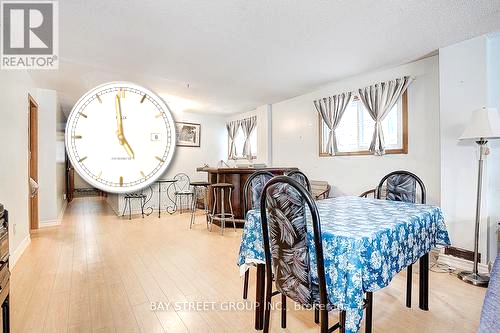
4:59
